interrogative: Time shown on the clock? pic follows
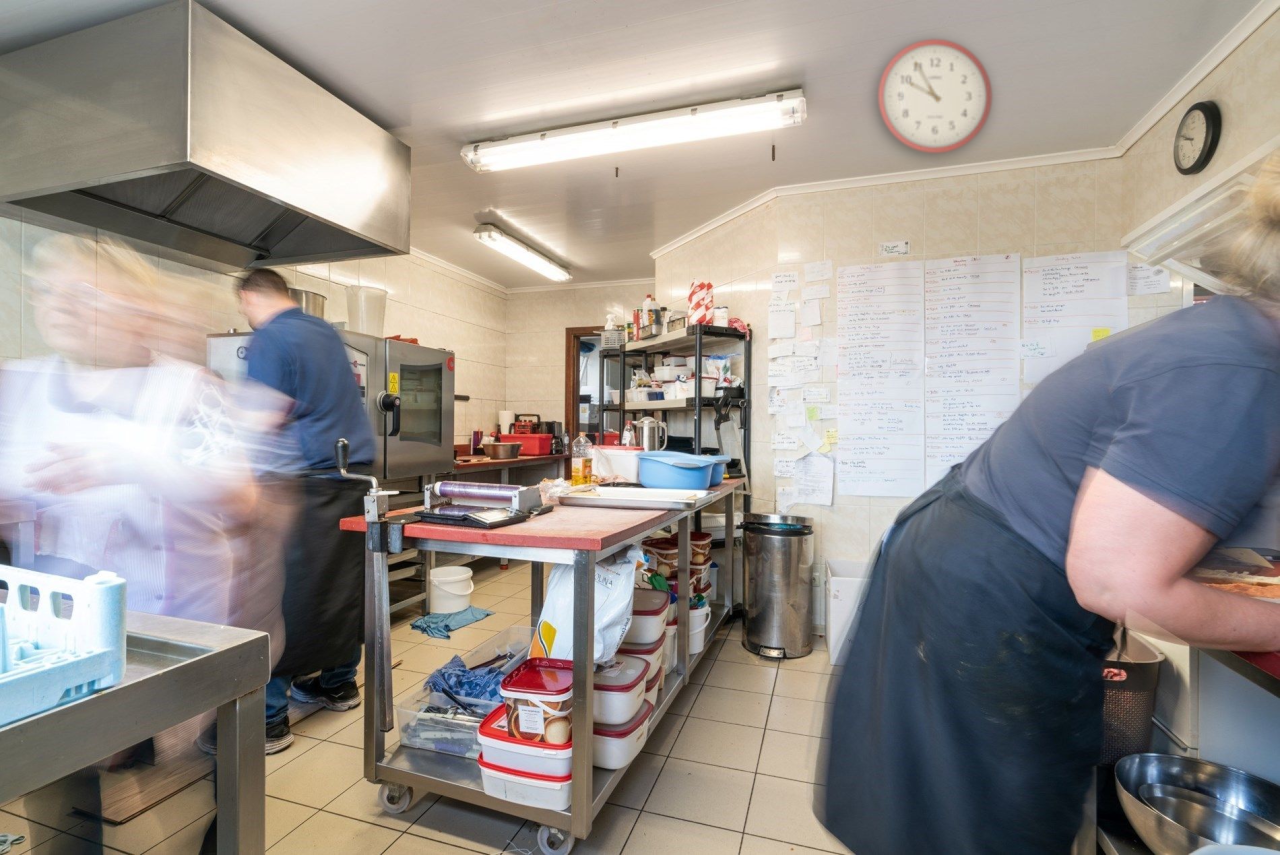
9:55
